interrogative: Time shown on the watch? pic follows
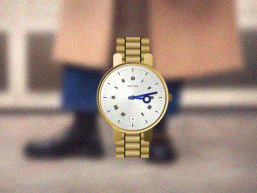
3:13
